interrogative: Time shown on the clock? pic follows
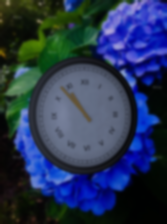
10:53
